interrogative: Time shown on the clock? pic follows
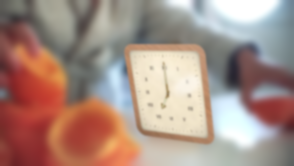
7:00
